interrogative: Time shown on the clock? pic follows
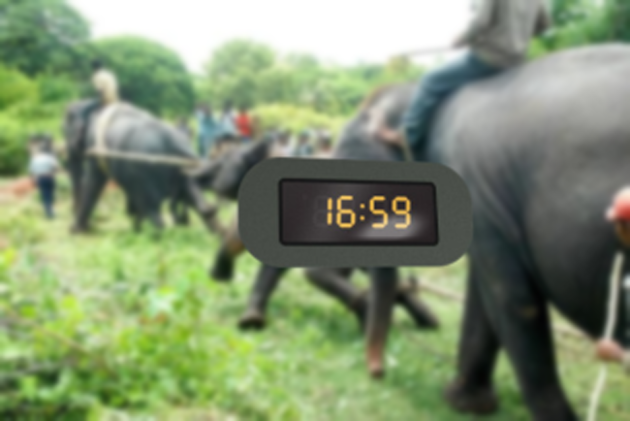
16:59
